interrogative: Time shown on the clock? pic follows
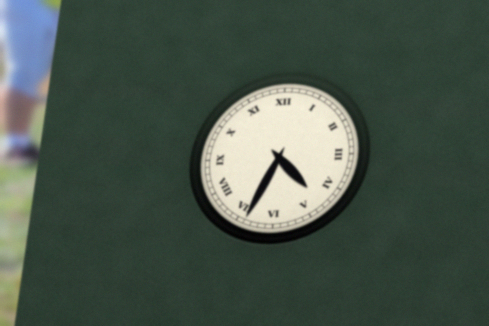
4:34
